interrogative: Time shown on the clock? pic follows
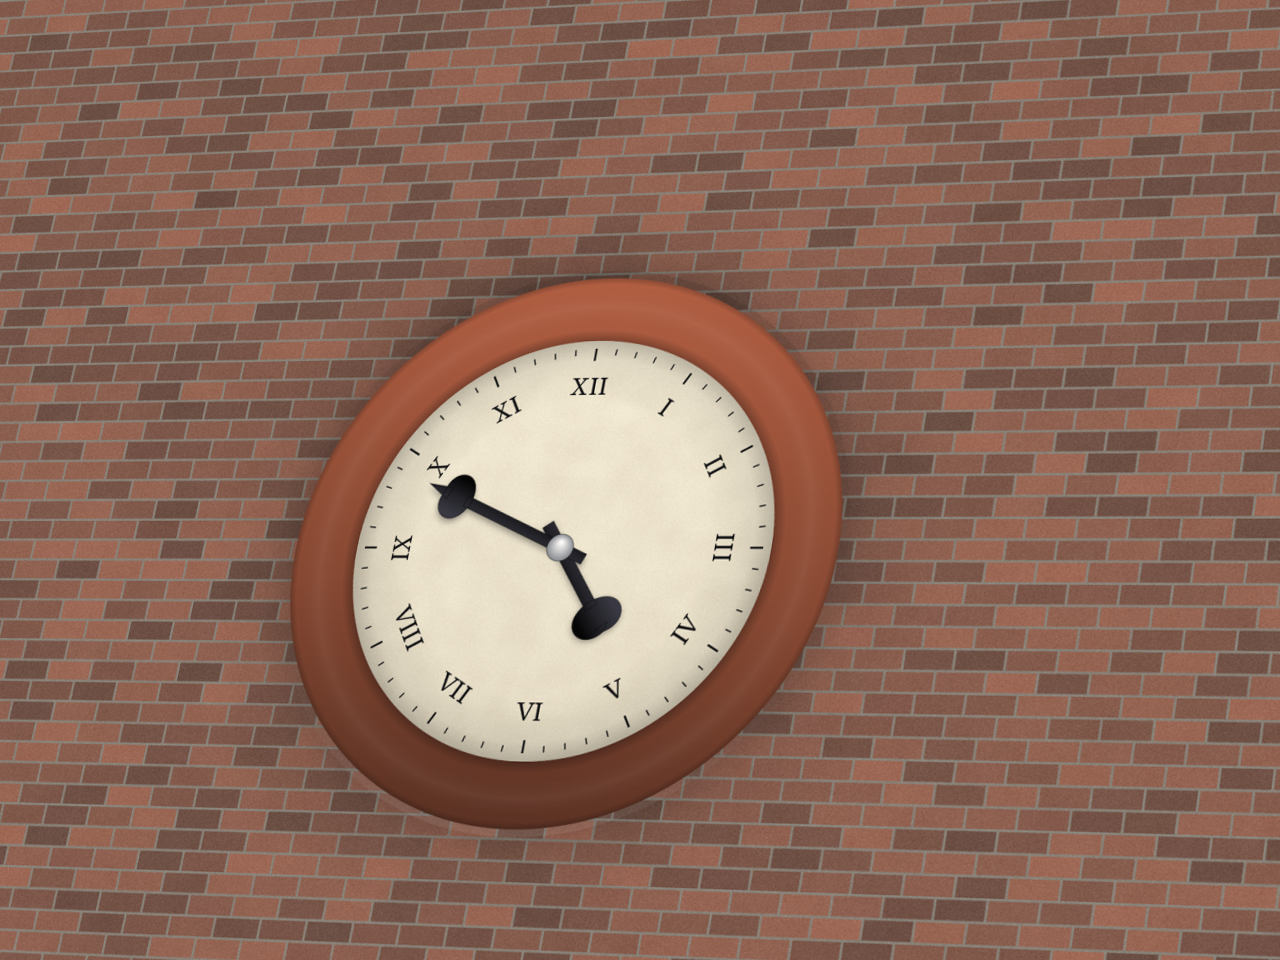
4:49
